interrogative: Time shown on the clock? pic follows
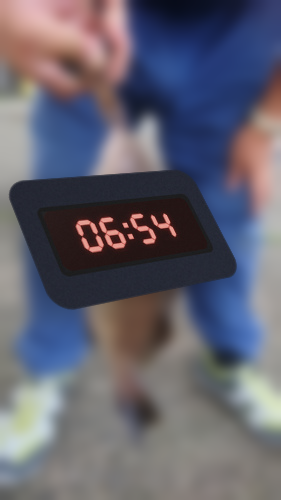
6:54
